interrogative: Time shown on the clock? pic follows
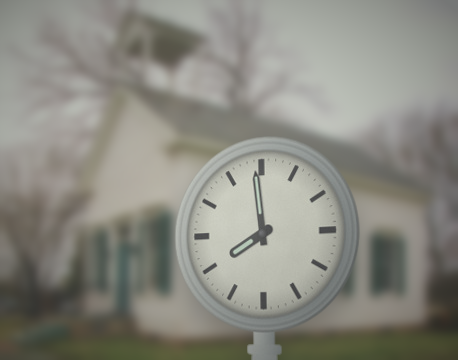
7:59
